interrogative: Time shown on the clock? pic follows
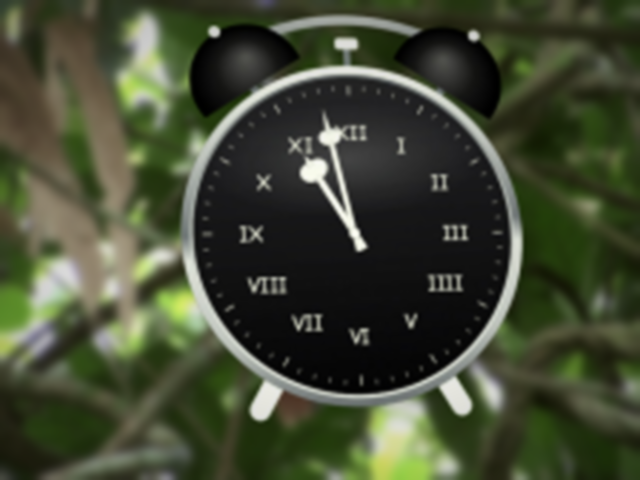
10:58
